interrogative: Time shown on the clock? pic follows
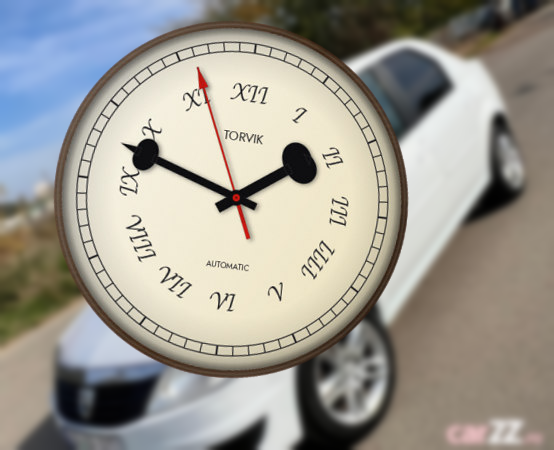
1:47:56
